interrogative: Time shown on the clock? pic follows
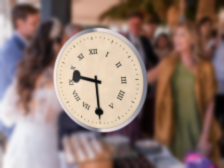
9:30
